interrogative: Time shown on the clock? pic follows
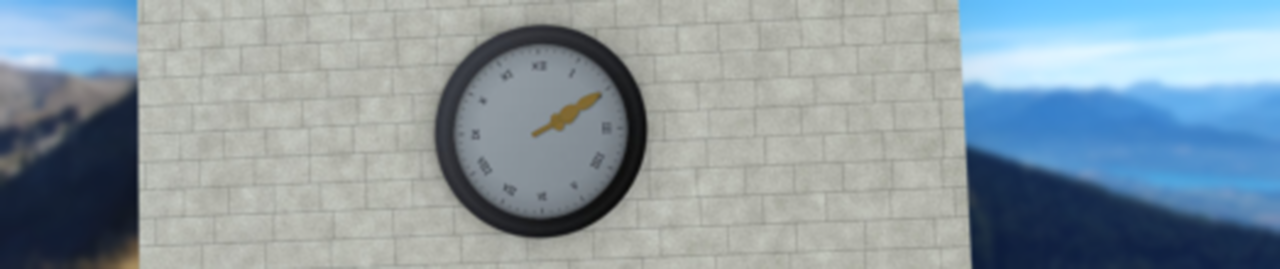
2:10
